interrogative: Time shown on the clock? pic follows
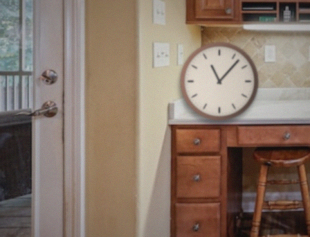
11:07
